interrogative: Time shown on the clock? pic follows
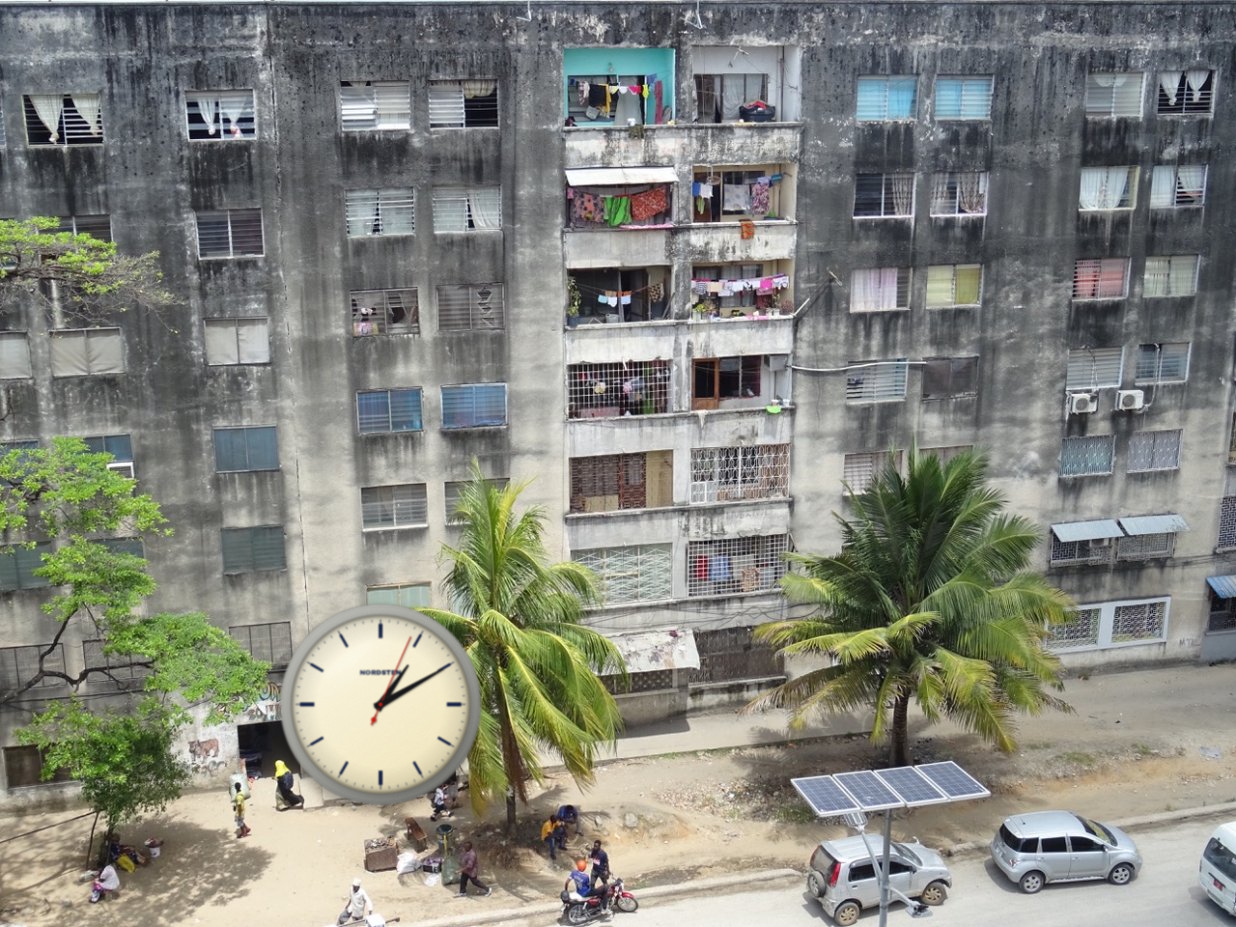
1:10:04
